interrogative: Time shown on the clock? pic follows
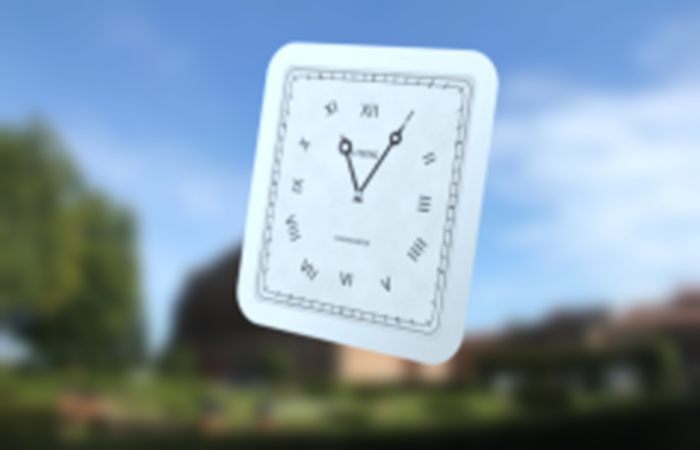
11:05
